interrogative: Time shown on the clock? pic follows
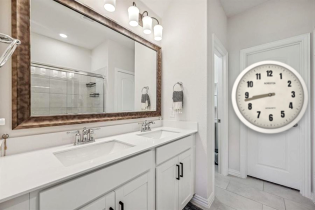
8:43
